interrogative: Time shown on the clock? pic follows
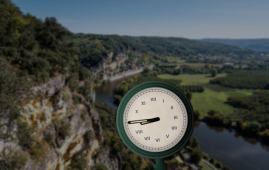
8:45
